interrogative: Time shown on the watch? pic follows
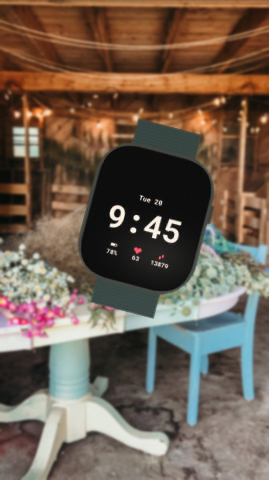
9:45
